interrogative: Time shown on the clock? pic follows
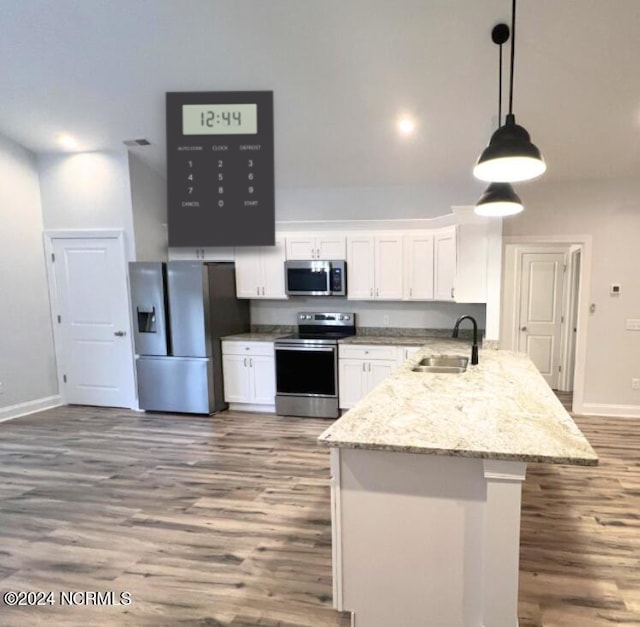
12:44
